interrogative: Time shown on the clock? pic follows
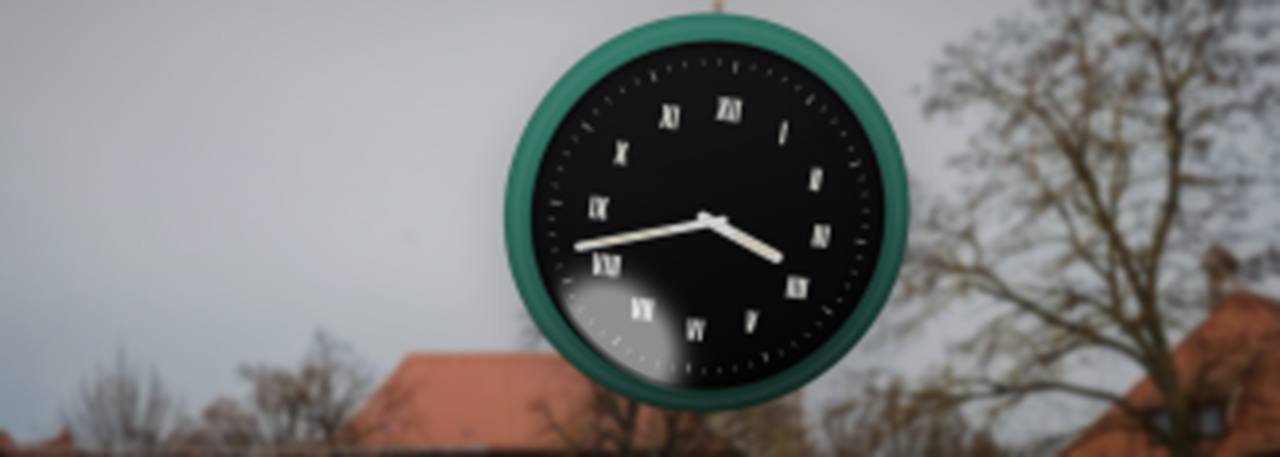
3:42
